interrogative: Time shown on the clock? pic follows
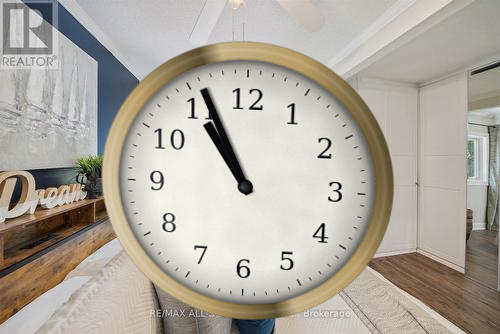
10:56
